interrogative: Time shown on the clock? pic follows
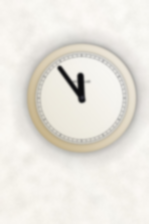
11:54
